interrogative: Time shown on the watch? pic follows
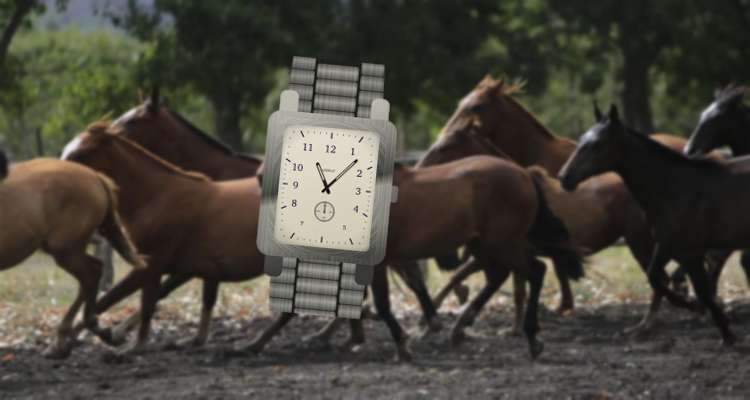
11:07
